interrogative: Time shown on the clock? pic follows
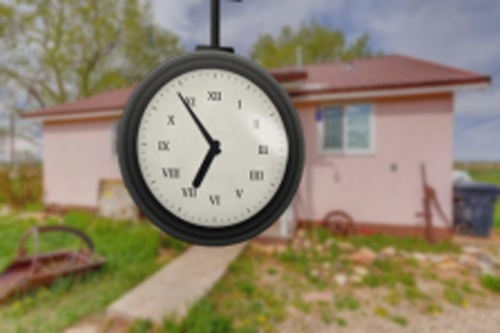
6:54
